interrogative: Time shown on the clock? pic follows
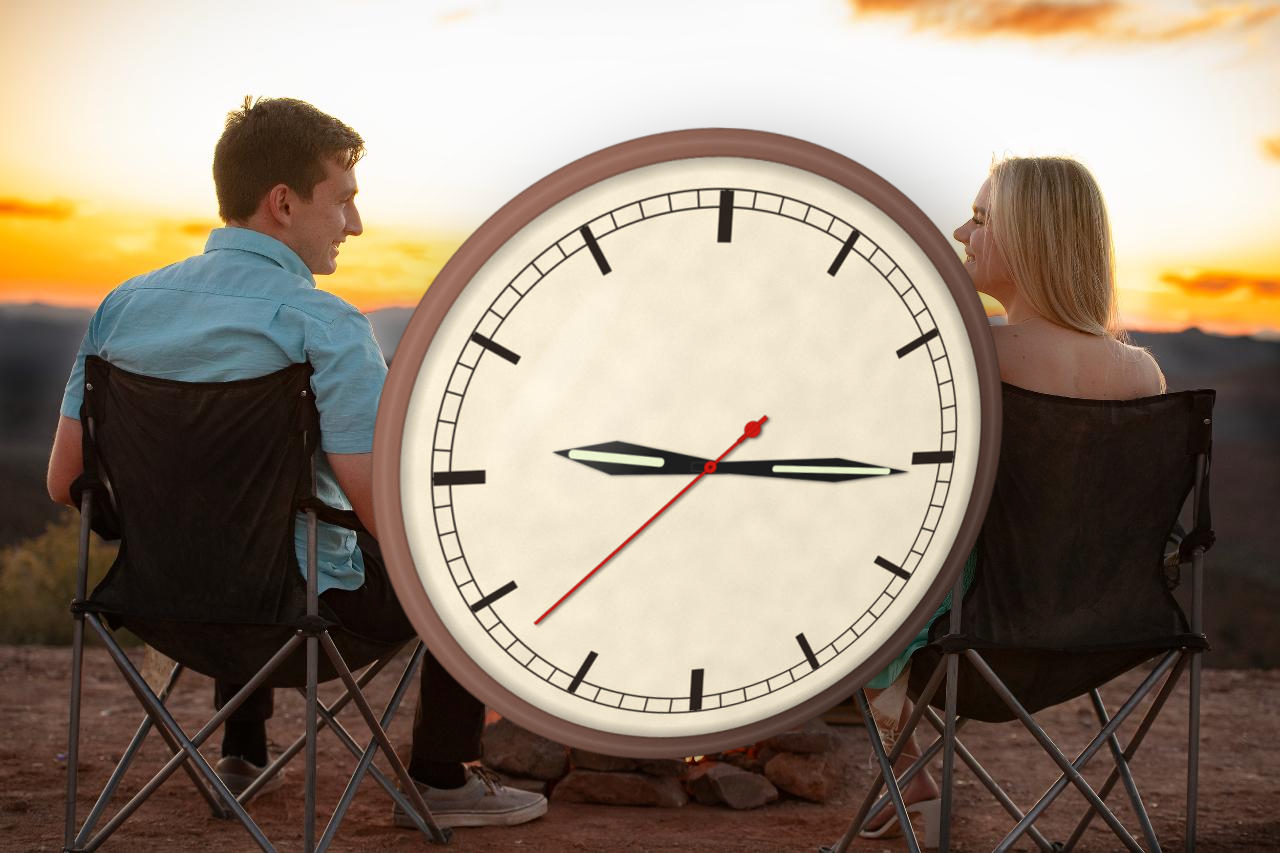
9:15:38
